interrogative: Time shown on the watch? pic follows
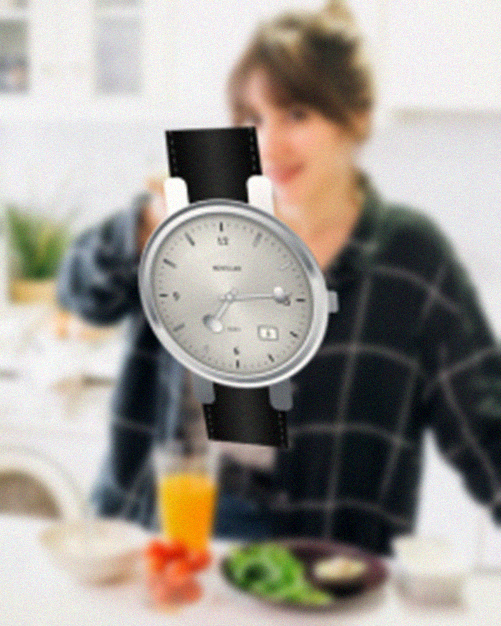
7:14
